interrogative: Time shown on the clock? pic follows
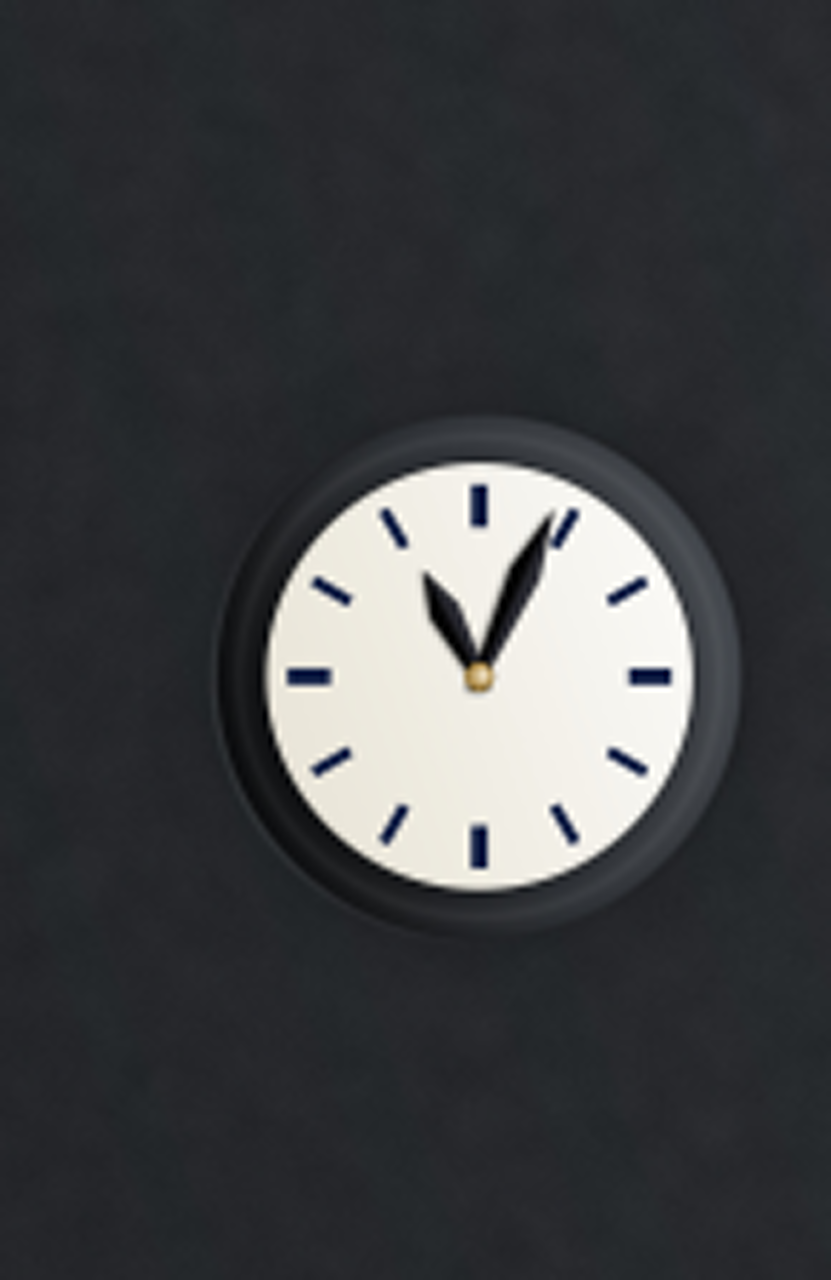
11:04
